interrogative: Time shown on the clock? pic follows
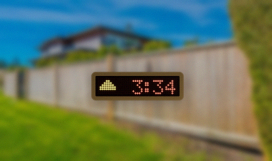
3:34
